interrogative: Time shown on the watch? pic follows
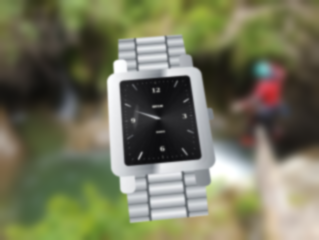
9:49
